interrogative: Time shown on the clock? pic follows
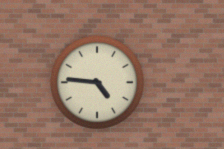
4:46
